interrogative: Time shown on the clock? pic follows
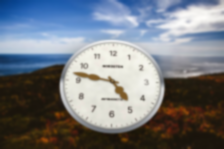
4:47
